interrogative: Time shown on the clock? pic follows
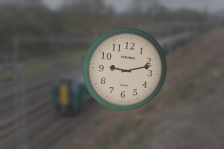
9:12
